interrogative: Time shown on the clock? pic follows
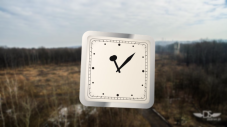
11:07
